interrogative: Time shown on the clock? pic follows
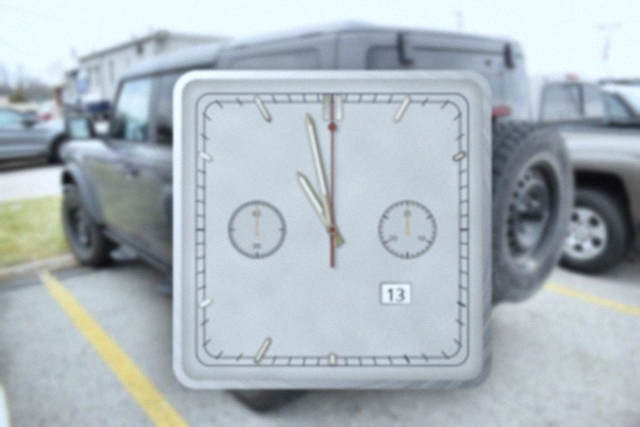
10:58
